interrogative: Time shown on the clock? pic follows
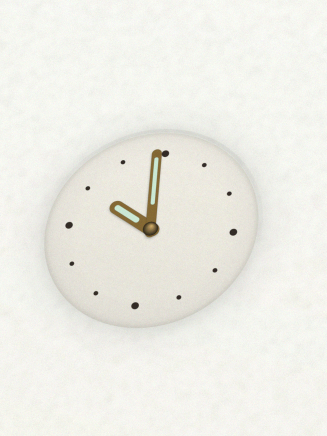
9:59
